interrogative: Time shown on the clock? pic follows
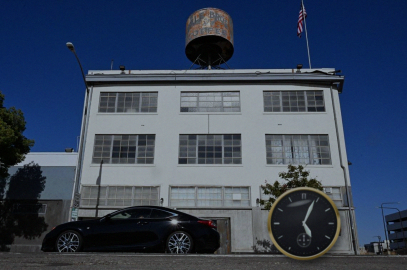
5:04
